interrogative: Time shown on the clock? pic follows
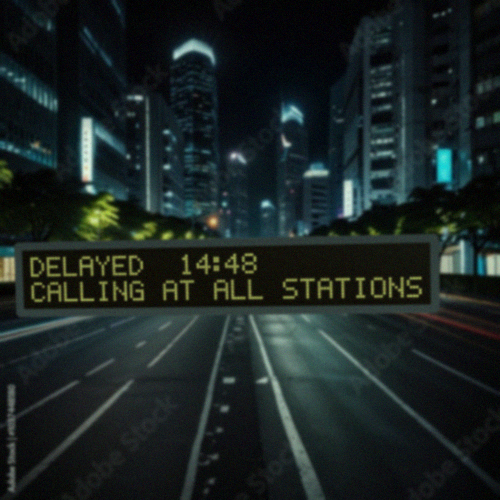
14:48
